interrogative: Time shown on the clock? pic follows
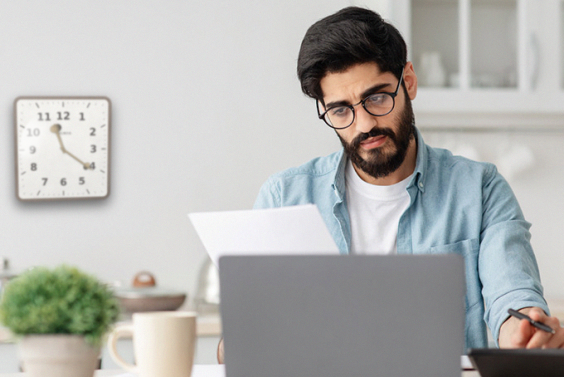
11:21
